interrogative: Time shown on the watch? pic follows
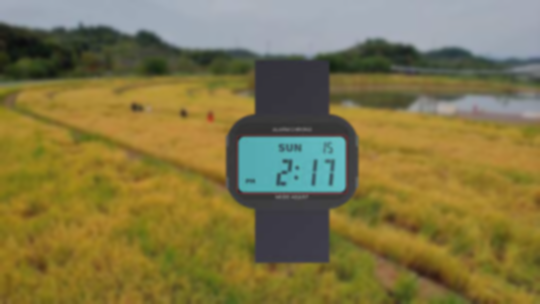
2:17
